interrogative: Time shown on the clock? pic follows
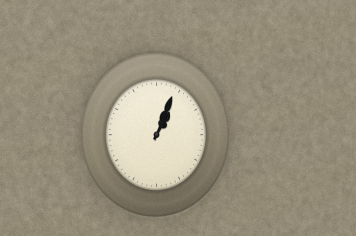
1:04
